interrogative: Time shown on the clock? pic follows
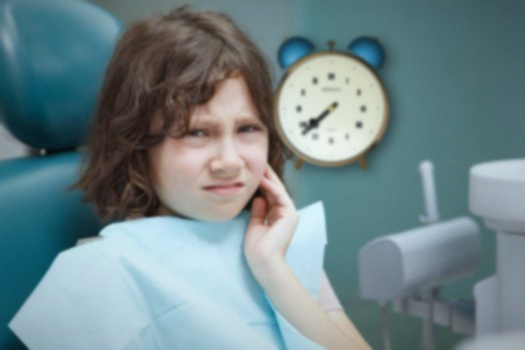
7:38
